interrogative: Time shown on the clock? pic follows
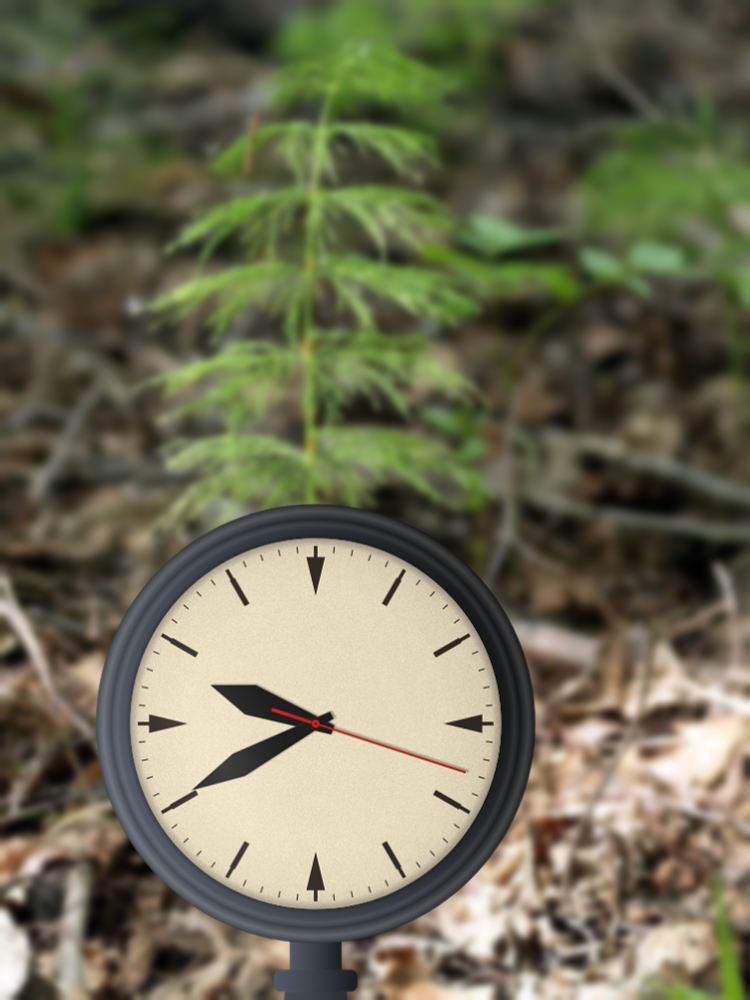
9:40:18
